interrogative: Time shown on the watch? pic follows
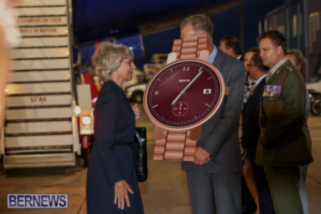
7:06
